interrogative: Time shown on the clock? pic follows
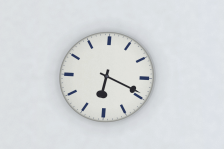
6:19
